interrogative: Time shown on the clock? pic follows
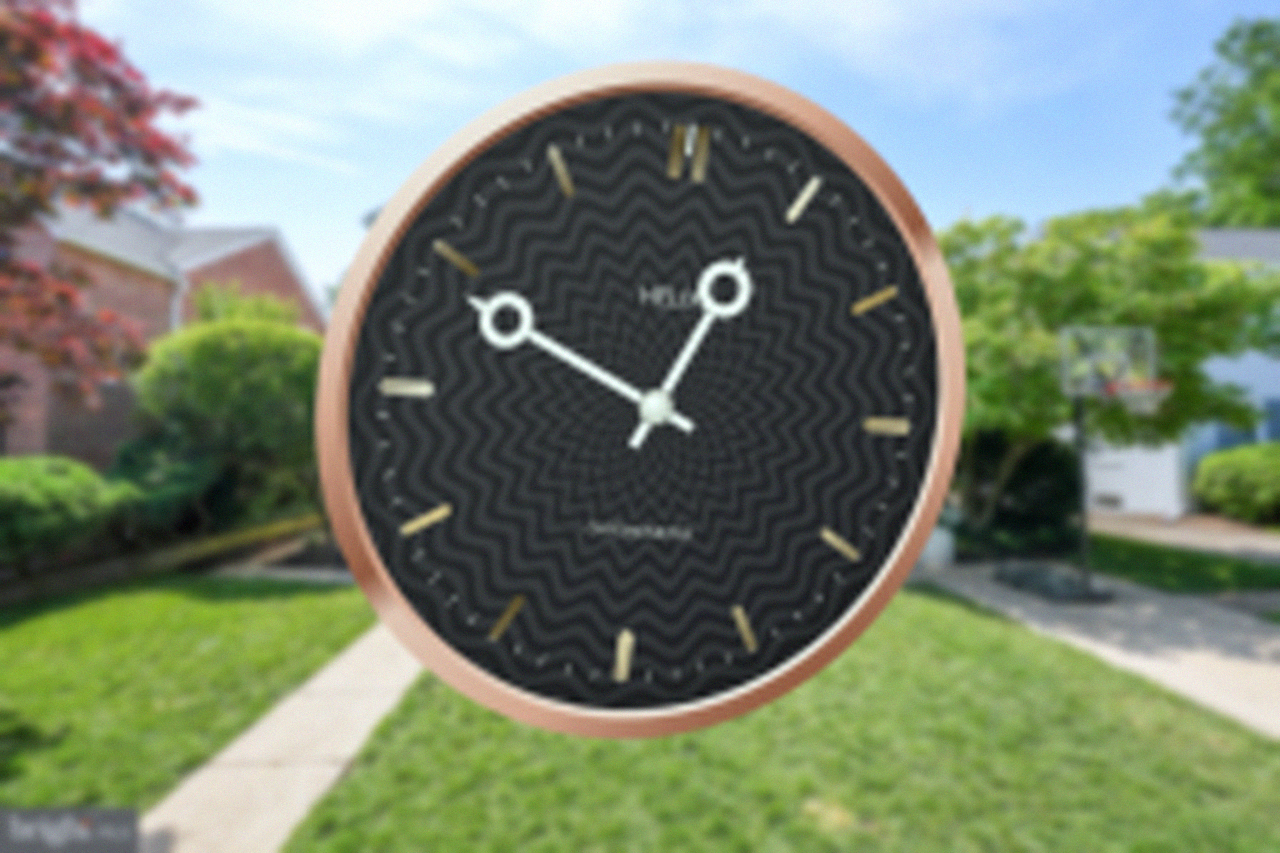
12:49
